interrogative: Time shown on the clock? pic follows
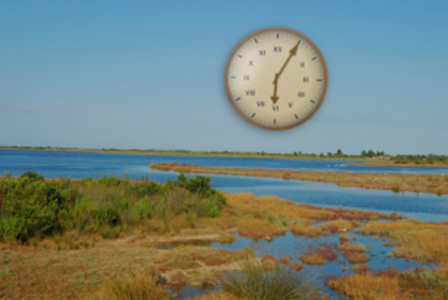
6:05
